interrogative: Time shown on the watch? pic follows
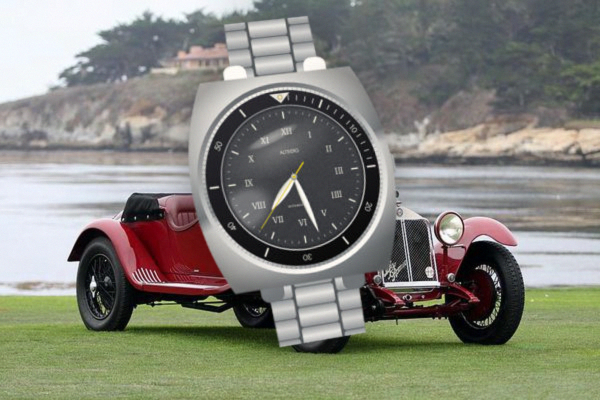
7:27:37
